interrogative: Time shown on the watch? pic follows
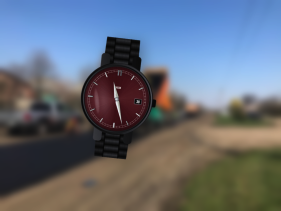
11:27
